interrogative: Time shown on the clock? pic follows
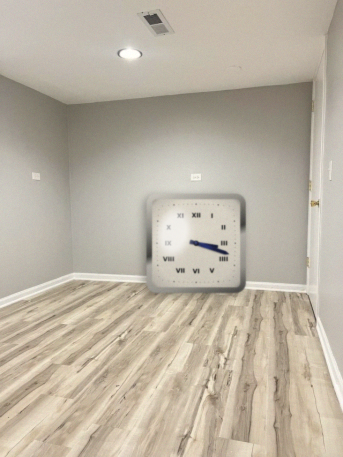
3:18
